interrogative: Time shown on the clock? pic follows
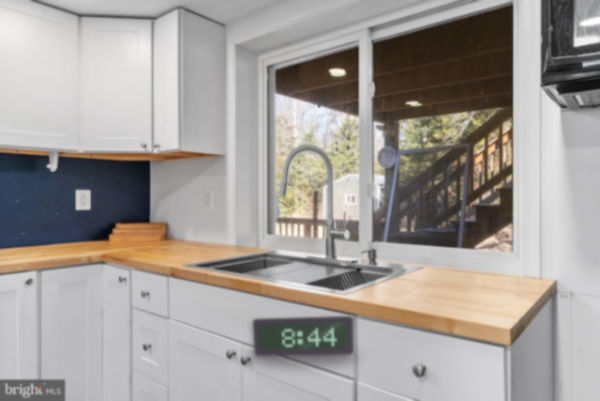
8:44
